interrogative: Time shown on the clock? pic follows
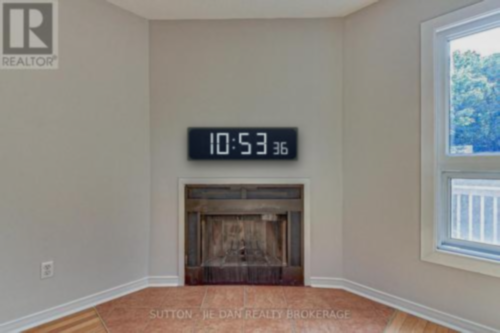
10:53:36
